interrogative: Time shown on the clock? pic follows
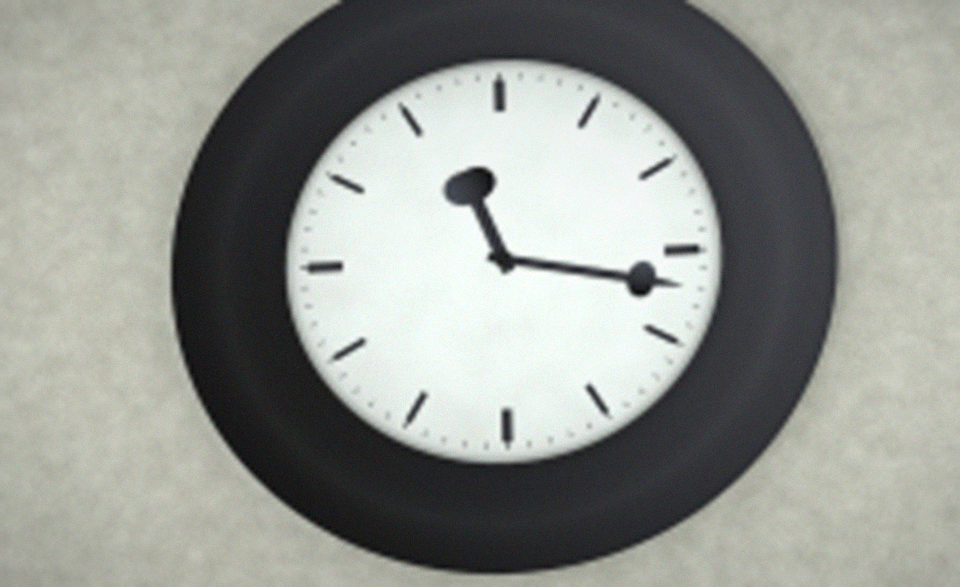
11:17
